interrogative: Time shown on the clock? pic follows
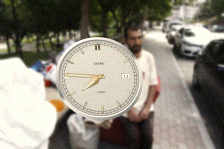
7:46
